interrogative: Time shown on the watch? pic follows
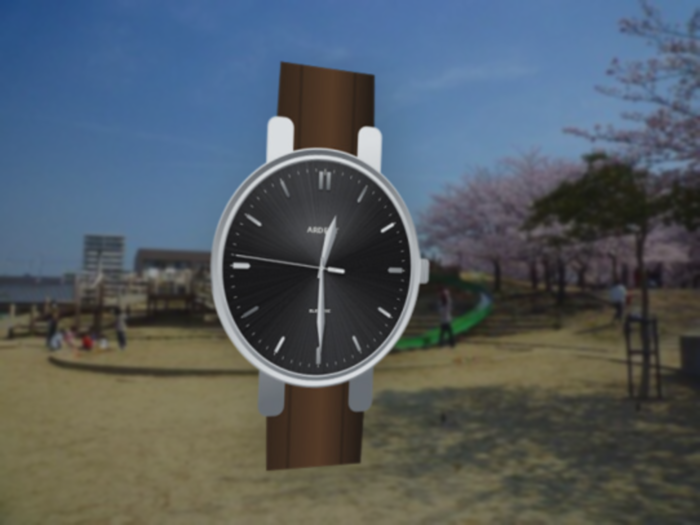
12:29:46
